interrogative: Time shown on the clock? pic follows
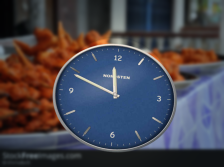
11:49
